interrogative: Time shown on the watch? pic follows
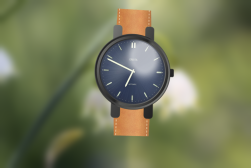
6:49
